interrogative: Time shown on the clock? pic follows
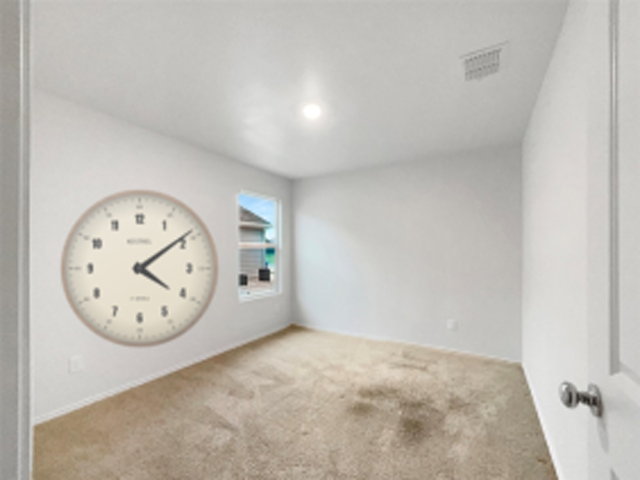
4:09
